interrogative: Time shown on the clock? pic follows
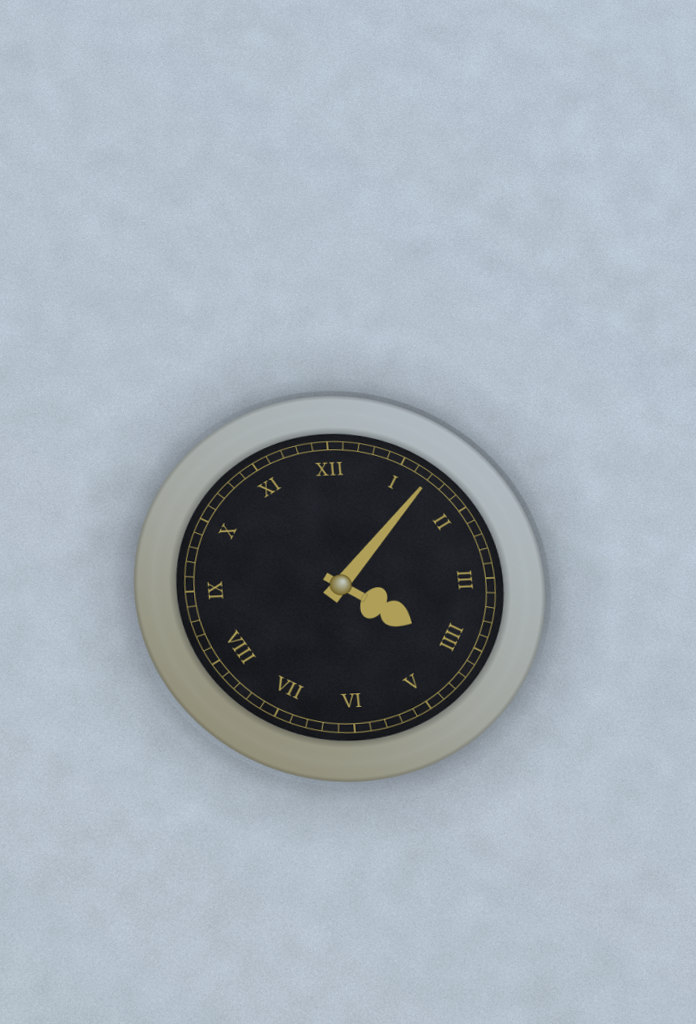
4:07
